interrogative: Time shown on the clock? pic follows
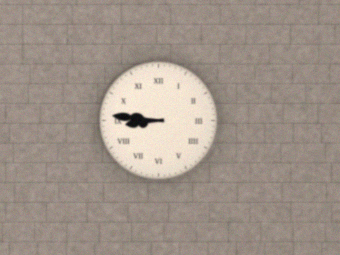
8:46
